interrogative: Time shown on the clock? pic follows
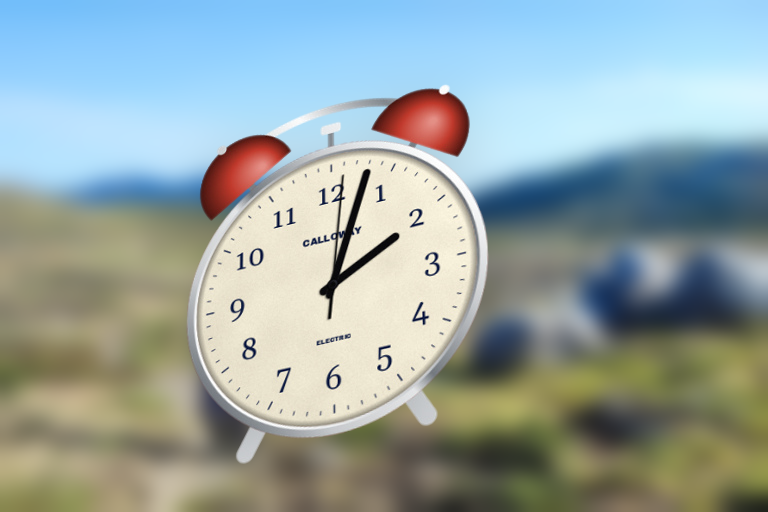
2:03:01
